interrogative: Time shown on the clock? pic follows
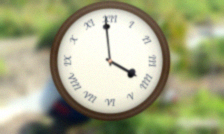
3:59
